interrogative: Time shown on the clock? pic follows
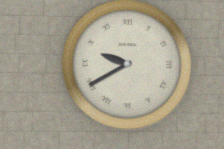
9:40
